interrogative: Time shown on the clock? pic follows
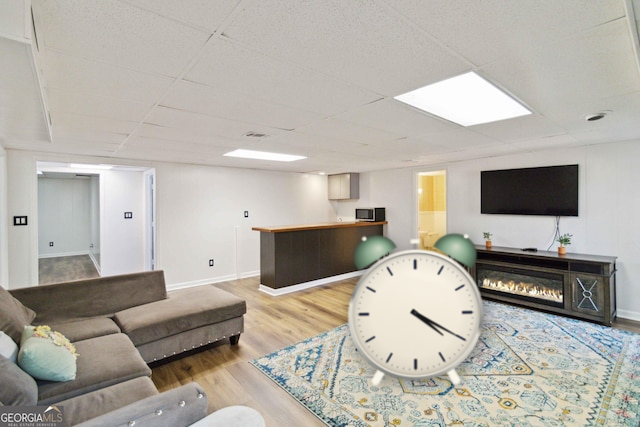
4:20
